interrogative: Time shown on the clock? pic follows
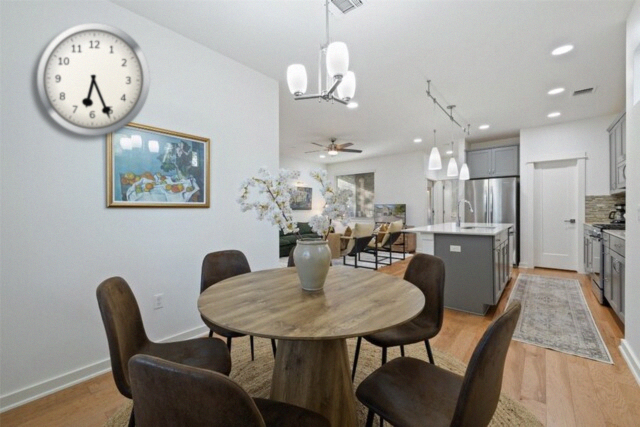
6:26
